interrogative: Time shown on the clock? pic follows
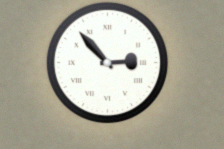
2:53
